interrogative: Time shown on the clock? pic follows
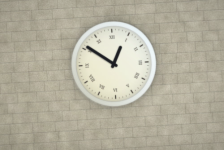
12:51
